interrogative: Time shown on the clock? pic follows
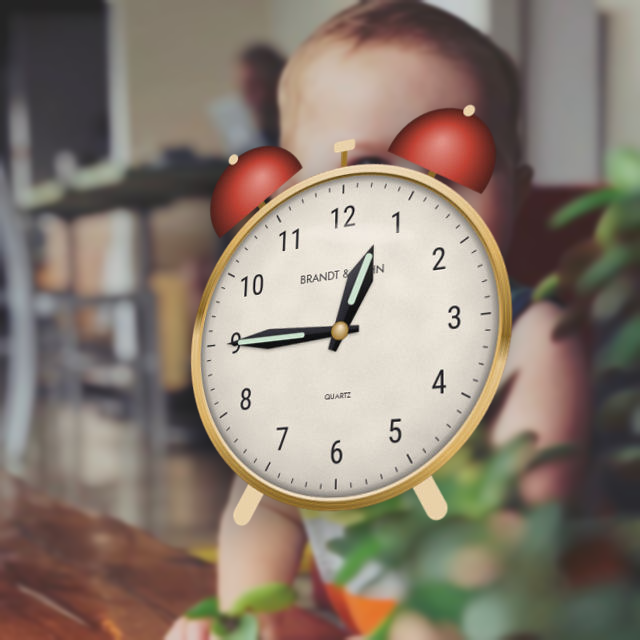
12:45
